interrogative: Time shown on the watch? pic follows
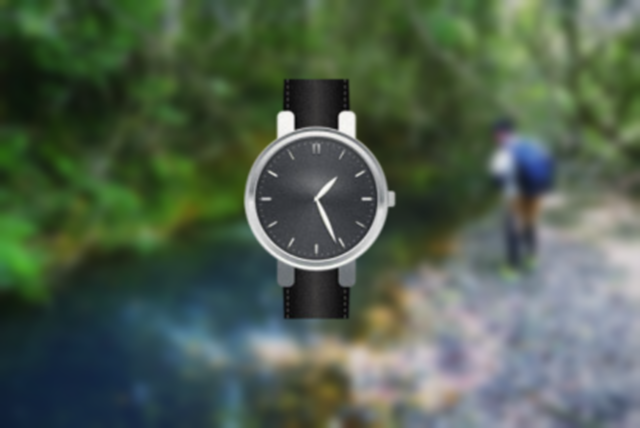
1:26
